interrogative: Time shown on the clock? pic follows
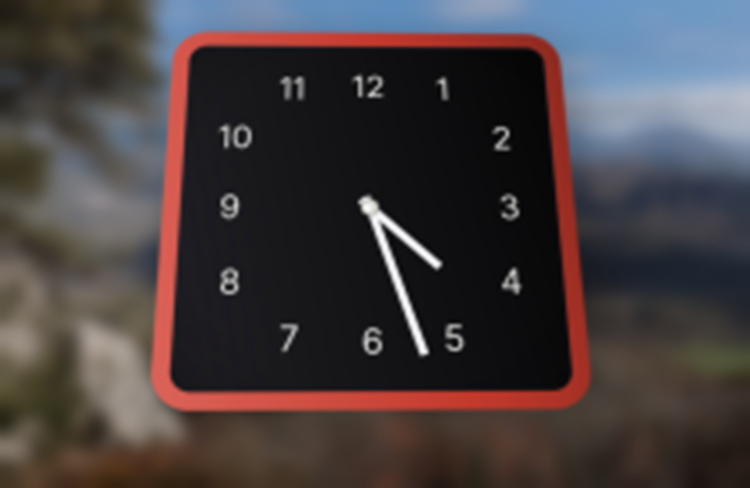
4:27
